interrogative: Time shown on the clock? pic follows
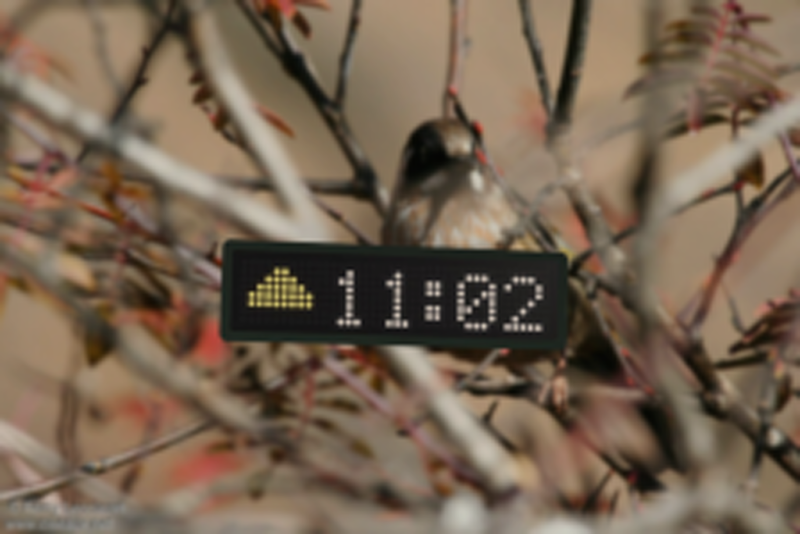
11:02
